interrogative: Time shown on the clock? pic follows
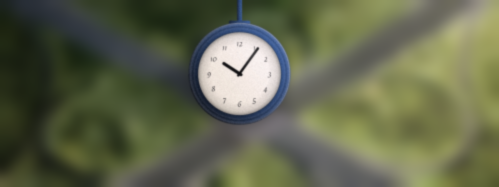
10:06
